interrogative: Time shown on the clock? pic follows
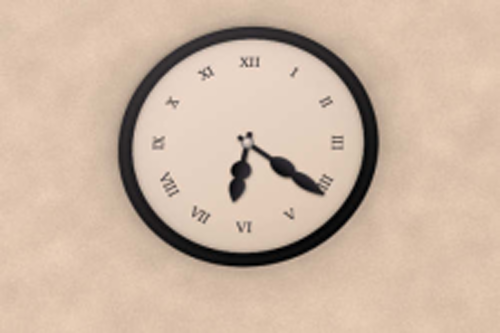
6:21
